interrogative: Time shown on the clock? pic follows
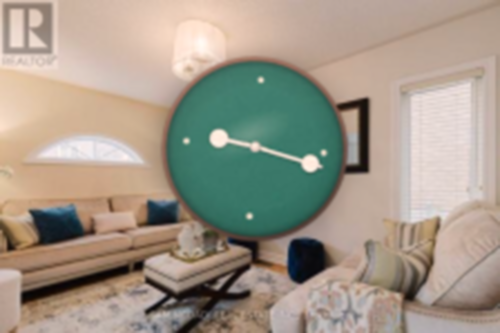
9:17
